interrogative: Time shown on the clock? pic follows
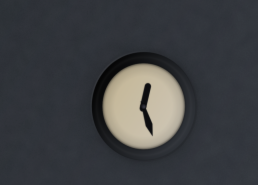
12:27
